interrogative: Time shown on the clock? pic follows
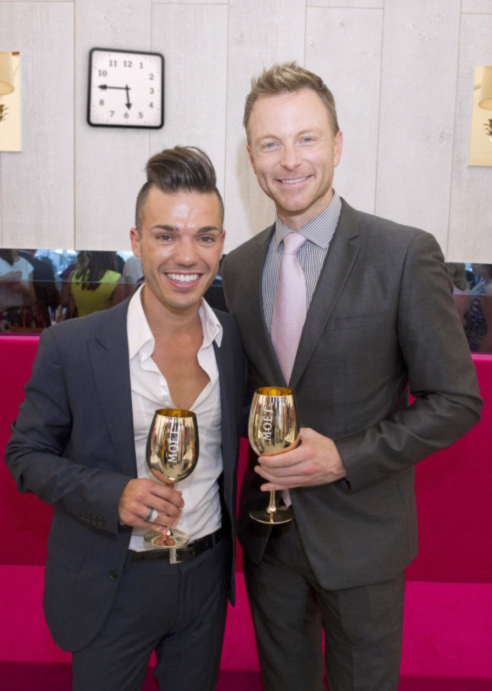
5:45
